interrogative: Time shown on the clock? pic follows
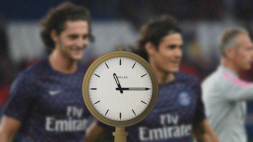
11:15
